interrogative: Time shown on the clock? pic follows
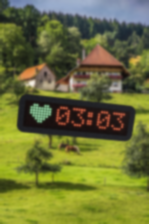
3:03
